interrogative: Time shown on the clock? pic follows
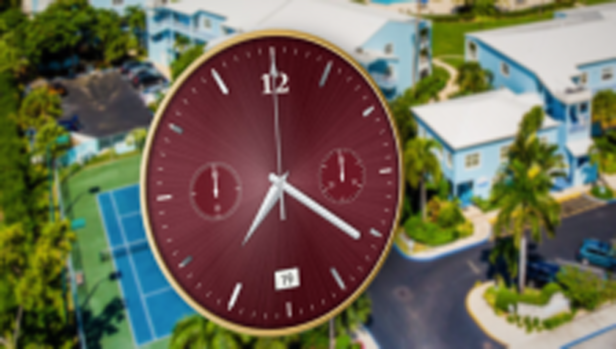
7:21
